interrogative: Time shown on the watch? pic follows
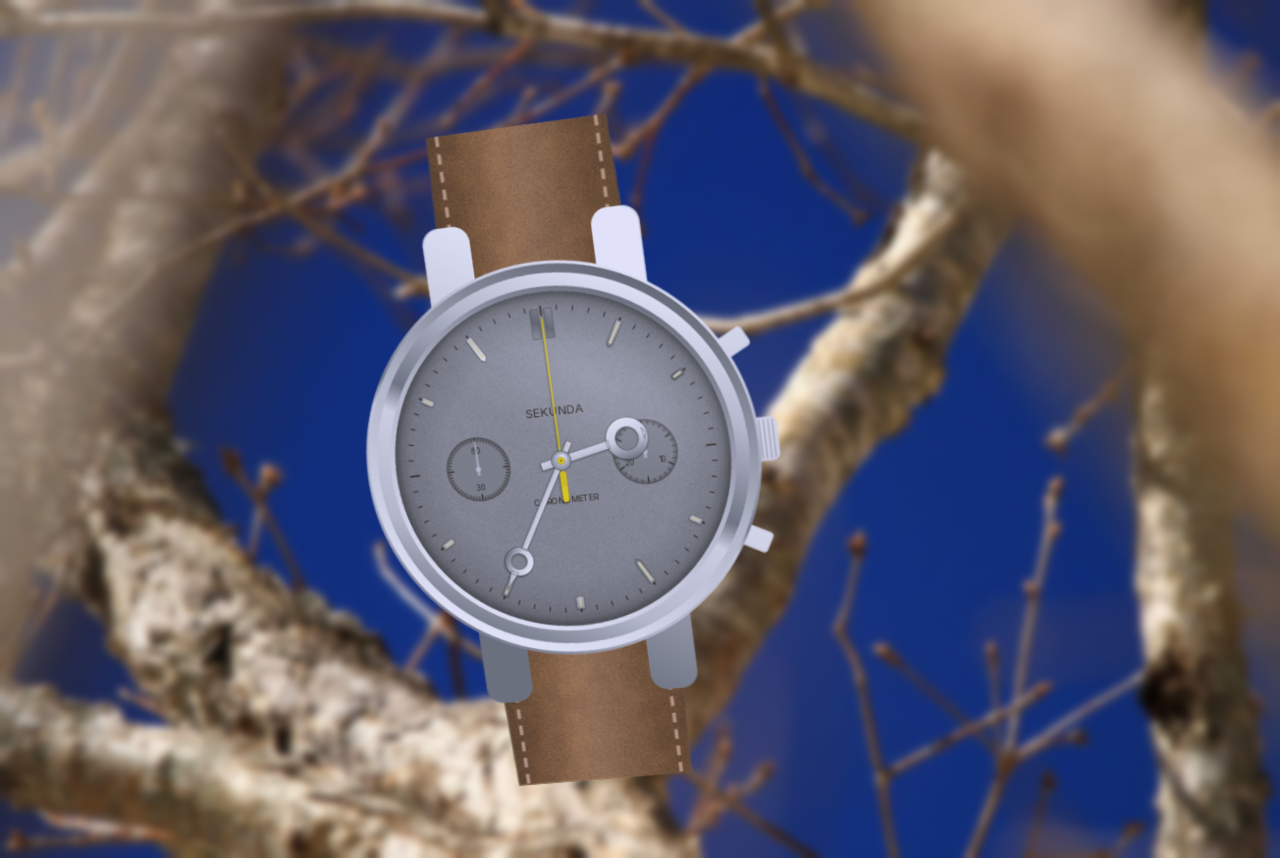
2:35
